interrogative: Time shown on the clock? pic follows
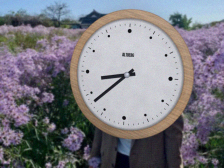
8:38
